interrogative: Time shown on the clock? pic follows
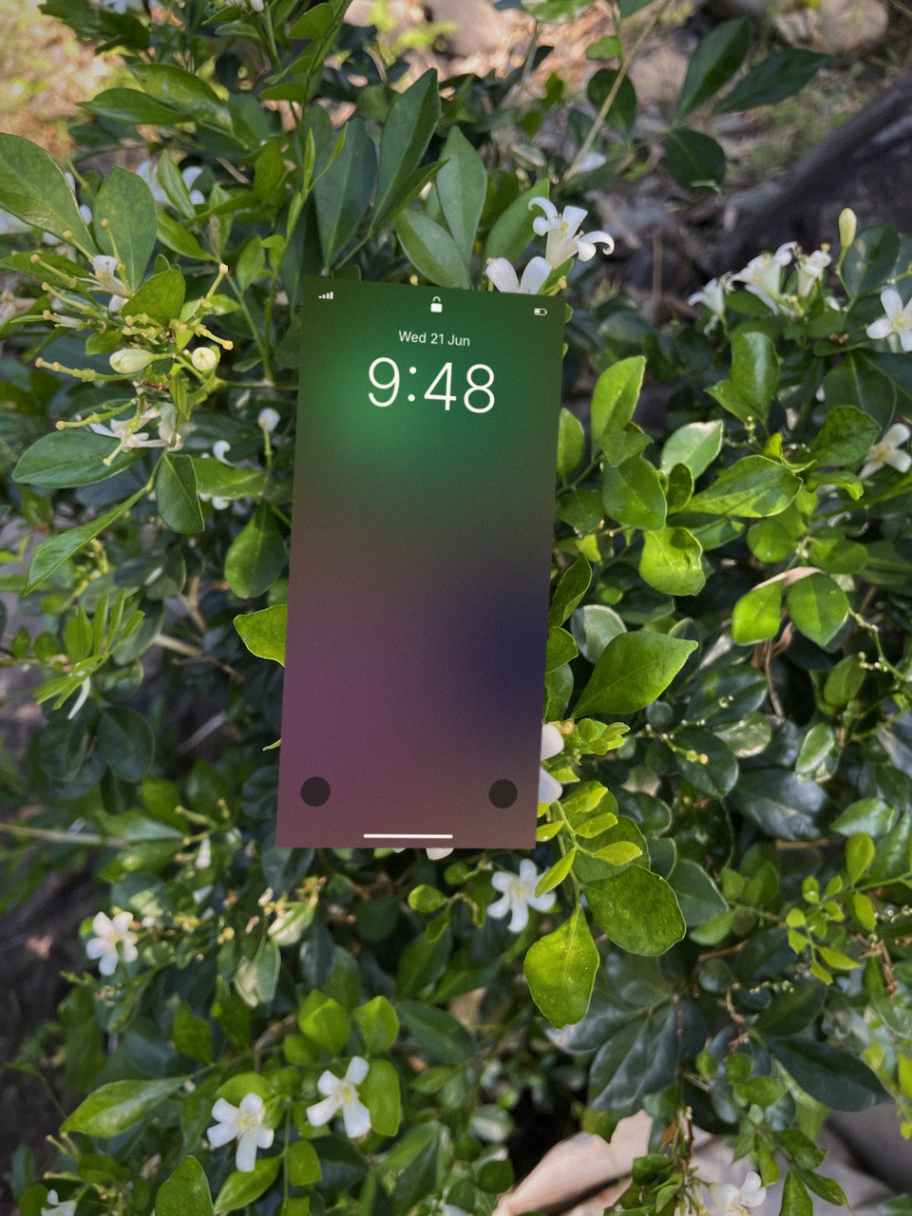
9:48
